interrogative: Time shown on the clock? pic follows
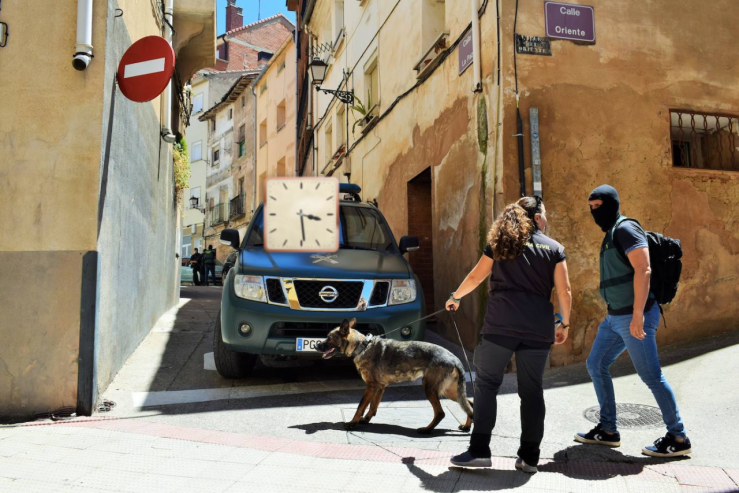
3:29
